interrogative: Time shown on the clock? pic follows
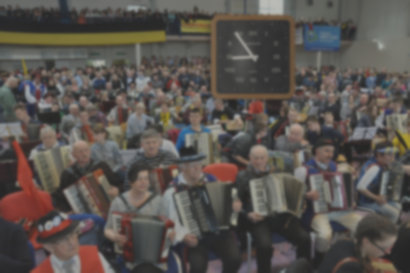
8:54
